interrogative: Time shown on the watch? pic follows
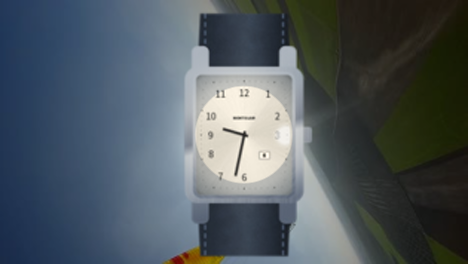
9:32
